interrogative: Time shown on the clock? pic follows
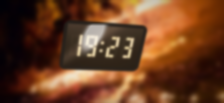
19:23
